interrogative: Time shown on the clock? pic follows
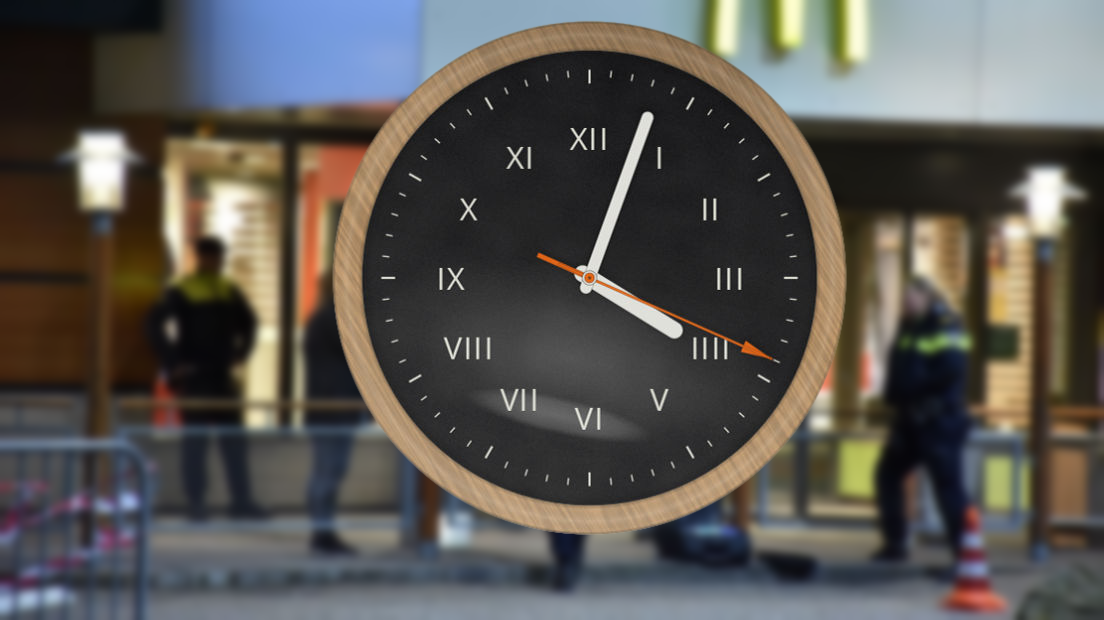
4:03:19
